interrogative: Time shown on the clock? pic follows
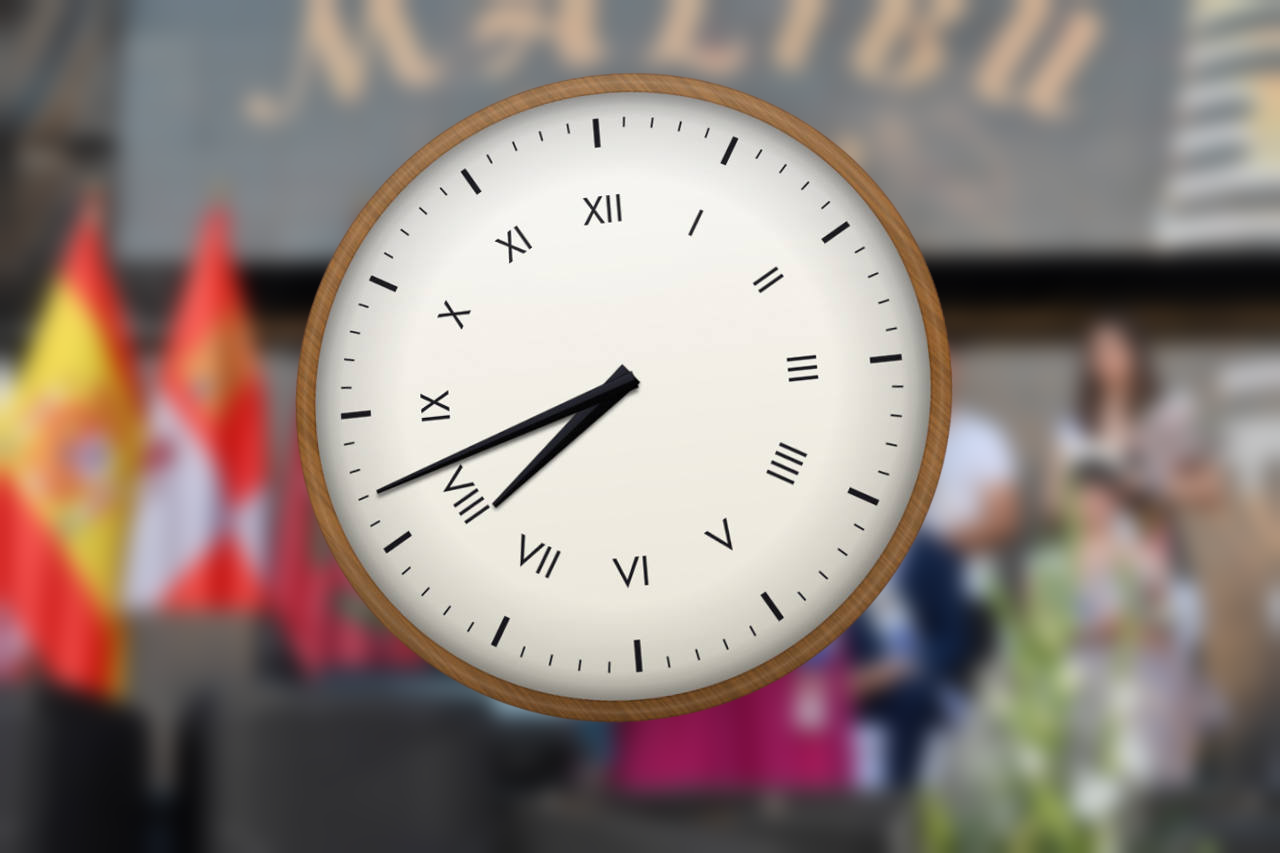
7:42
